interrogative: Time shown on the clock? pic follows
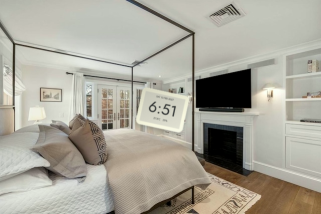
6:51
